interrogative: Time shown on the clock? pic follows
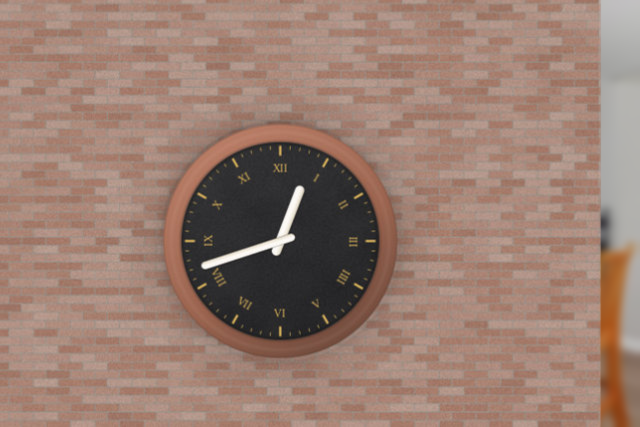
12:42
